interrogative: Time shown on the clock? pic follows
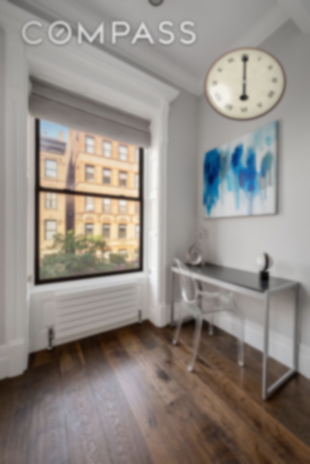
6:00
